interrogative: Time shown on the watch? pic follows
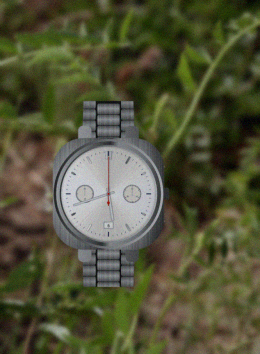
5:42
